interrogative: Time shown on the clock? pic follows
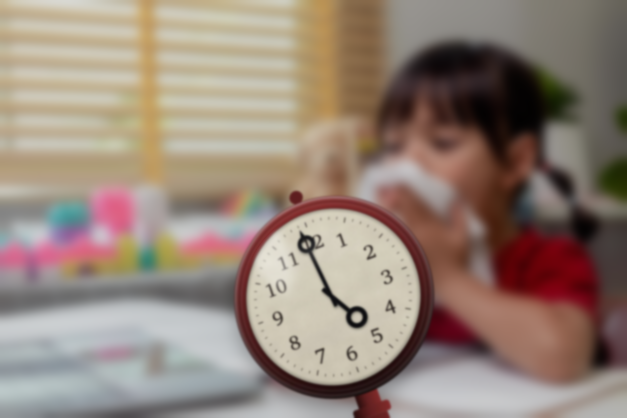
4:59
